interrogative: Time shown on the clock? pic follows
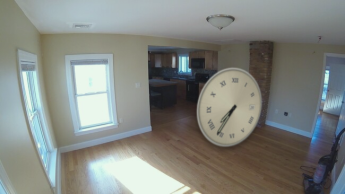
7:36
